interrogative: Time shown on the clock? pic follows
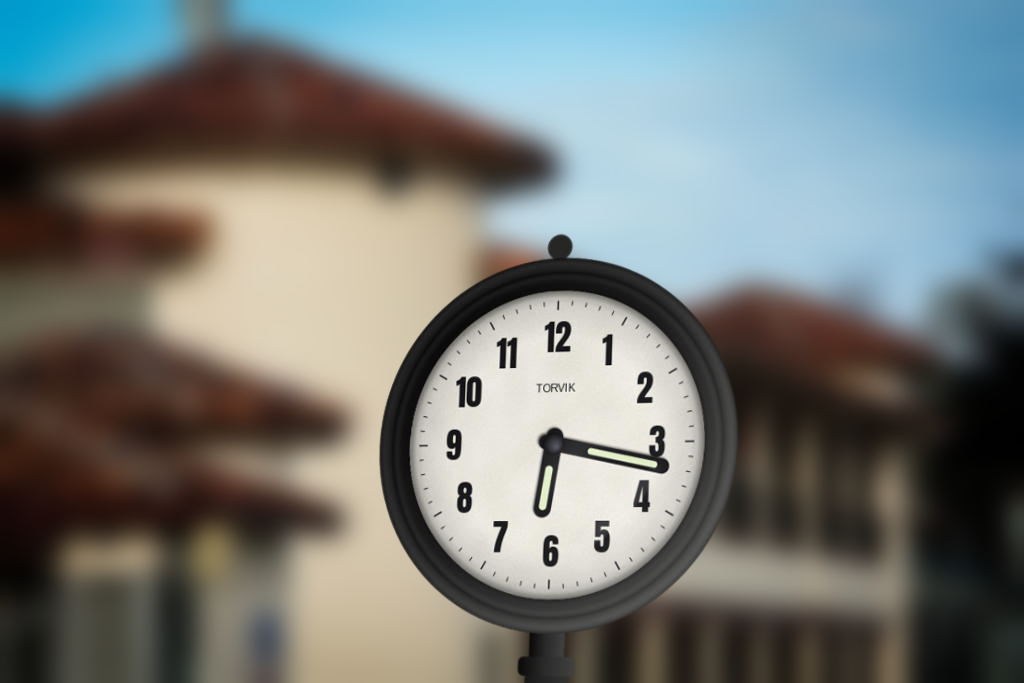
6:17
